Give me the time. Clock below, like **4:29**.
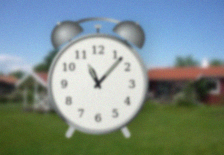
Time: **11:07**
